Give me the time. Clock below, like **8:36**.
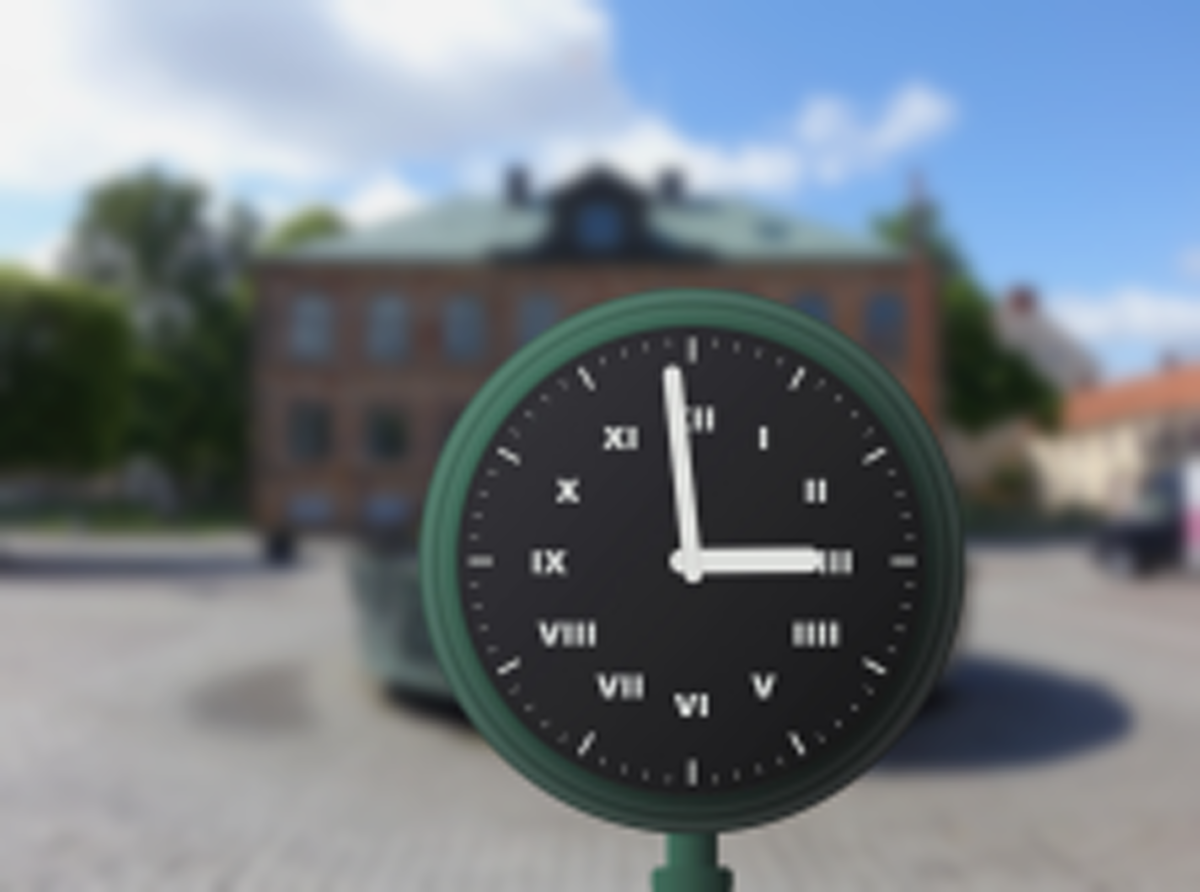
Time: **2:59**
